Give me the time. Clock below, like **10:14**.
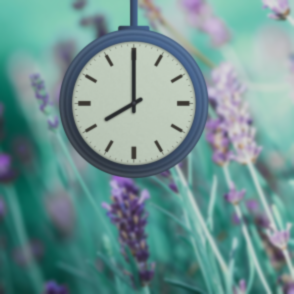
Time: **8:00**
